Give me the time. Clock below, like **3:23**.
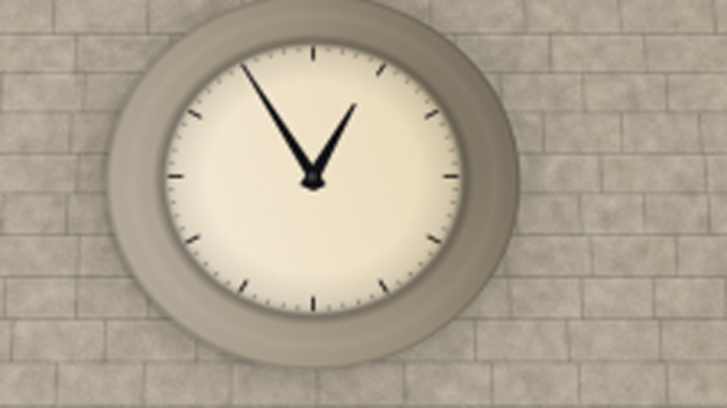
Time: **12:55**
